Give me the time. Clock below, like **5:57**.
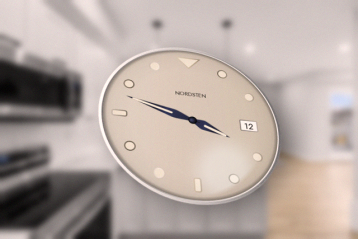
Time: **3:48**
